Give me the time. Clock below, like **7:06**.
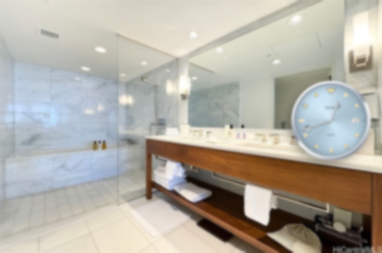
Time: **12:42**
